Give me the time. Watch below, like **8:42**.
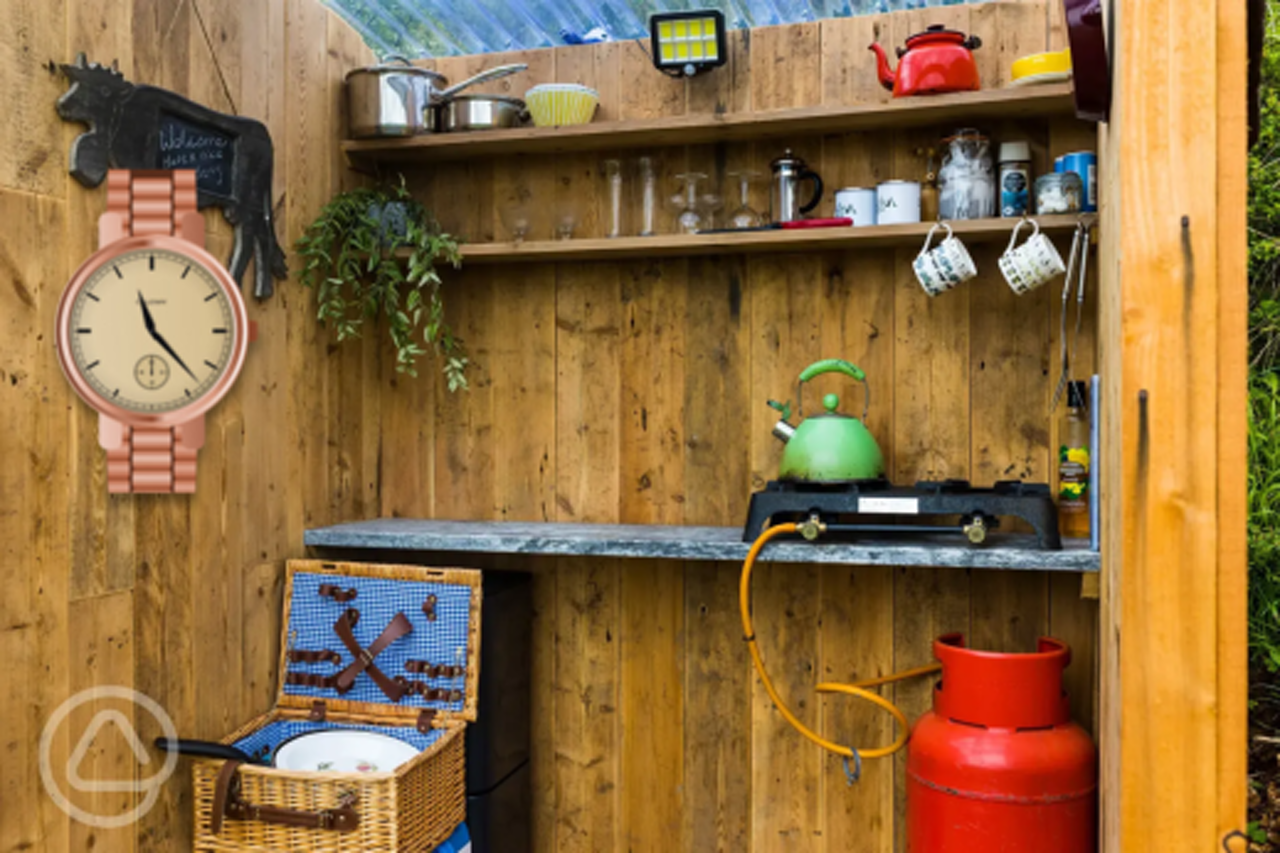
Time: **11:23**
